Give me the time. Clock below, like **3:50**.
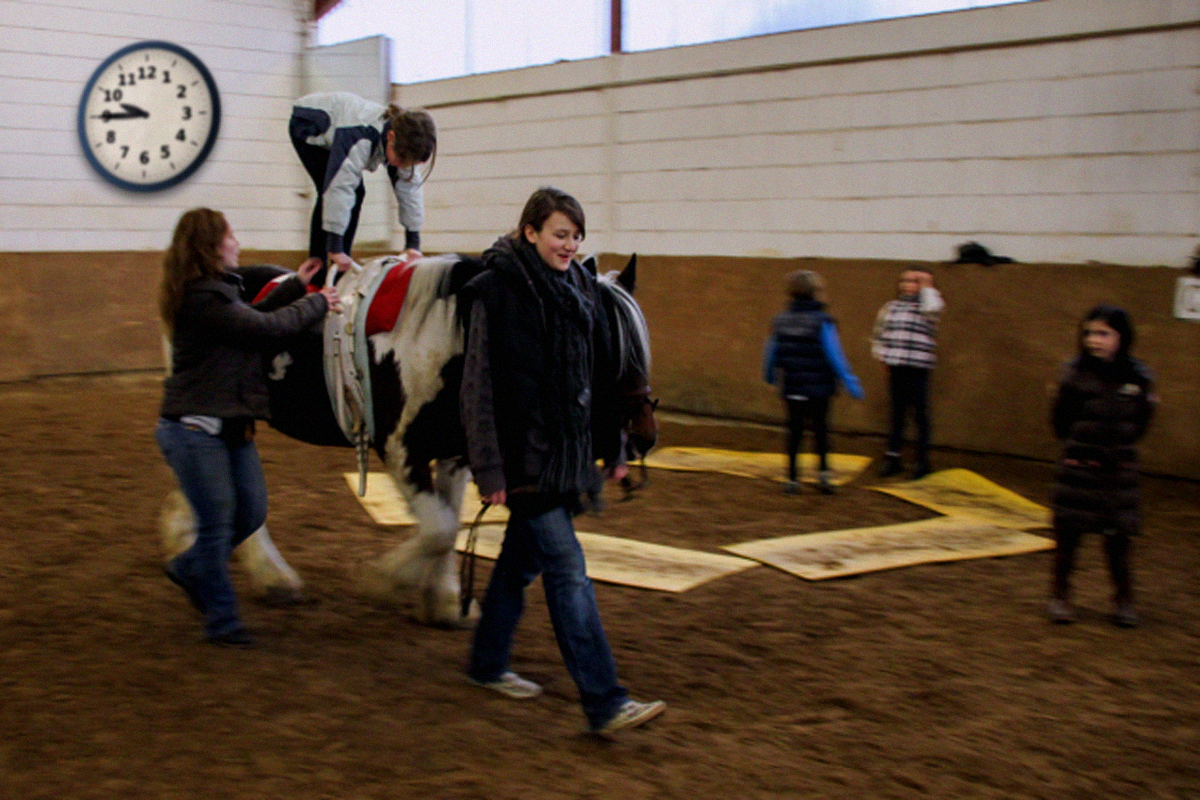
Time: **9:45**
